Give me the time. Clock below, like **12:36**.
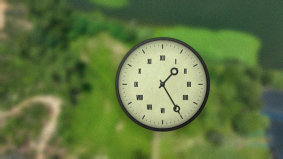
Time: **1:25**
